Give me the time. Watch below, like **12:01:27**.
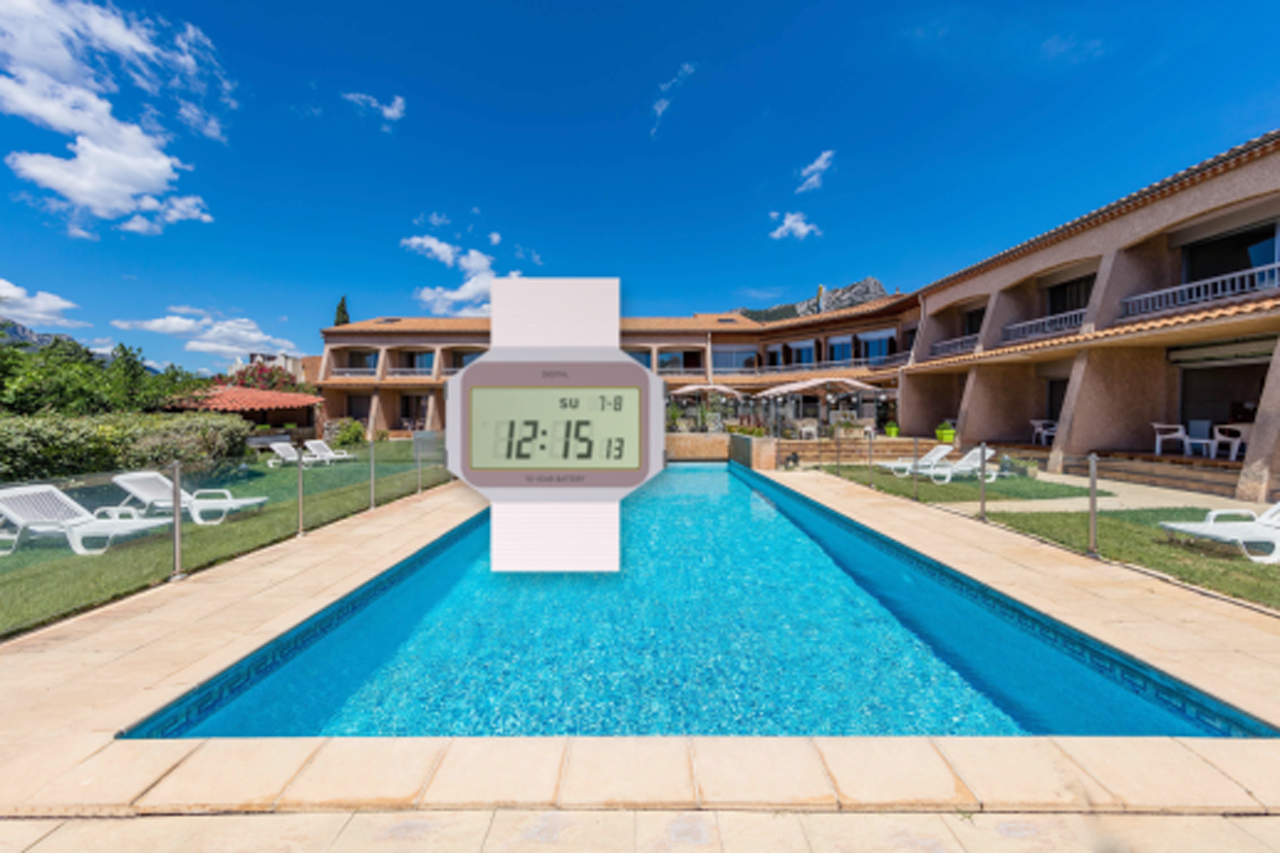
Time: **12:15:13**
